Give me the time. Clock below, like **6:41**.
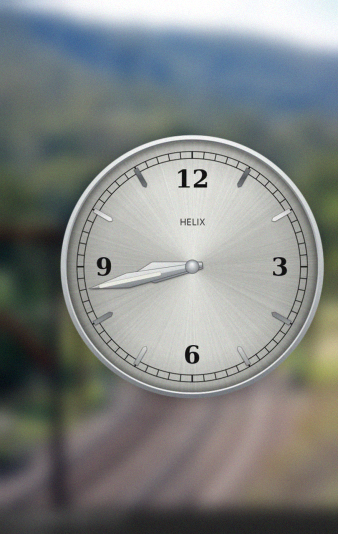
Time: **8:43**
